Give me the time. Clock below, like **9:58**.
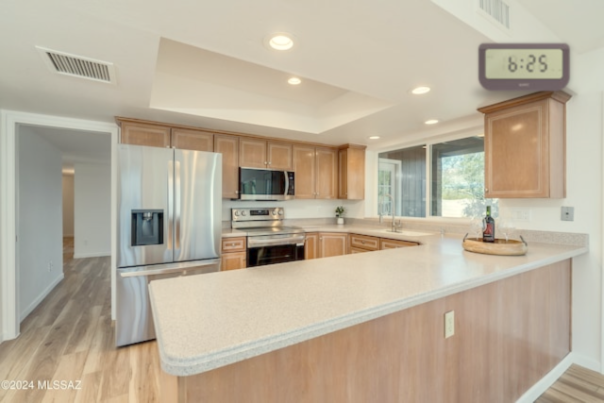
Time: **6:25**
